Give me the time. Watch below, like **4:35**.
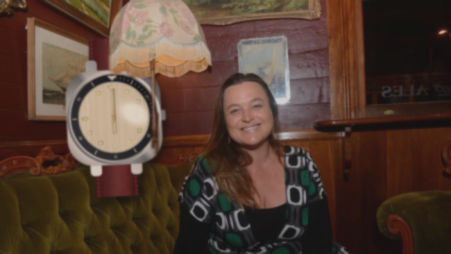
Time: **6:00**
